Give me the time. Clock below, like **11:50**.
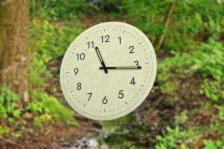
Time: **11:16**
